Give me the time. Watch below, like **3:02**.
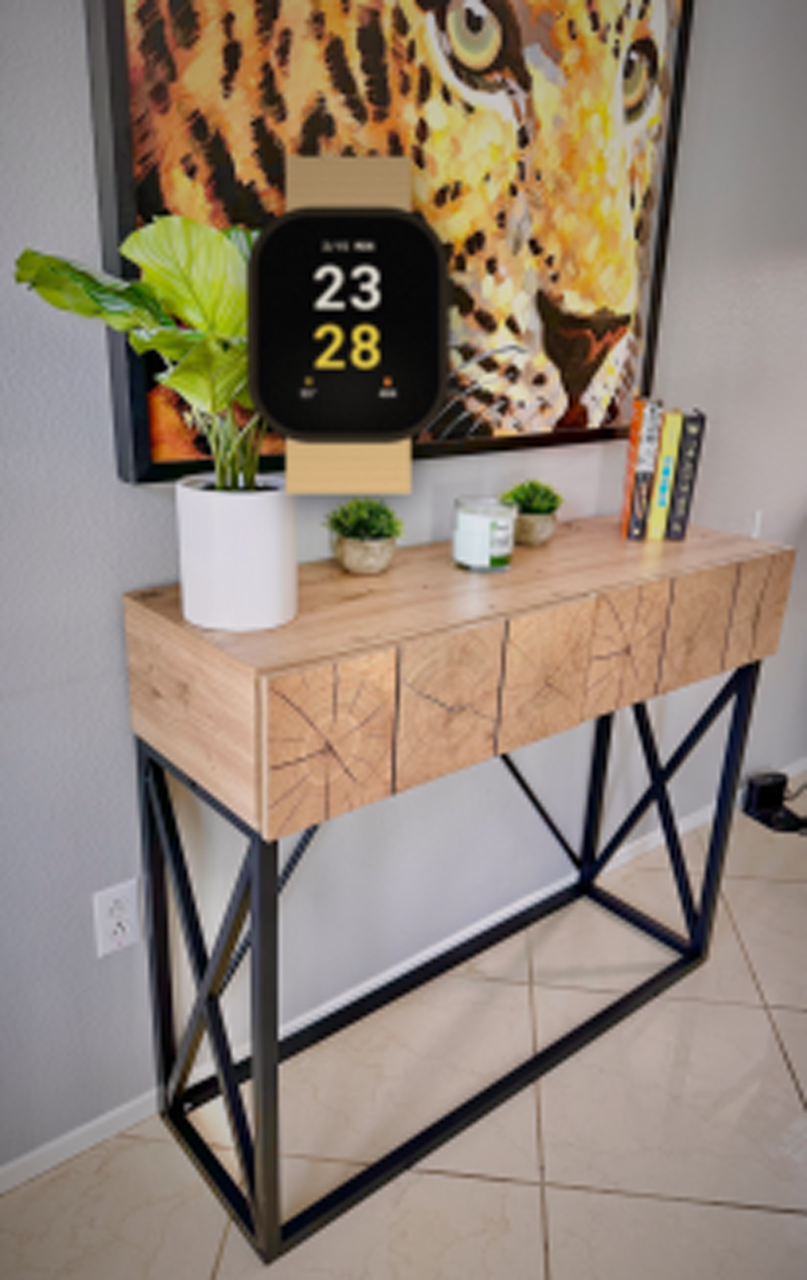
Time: **23:28**
